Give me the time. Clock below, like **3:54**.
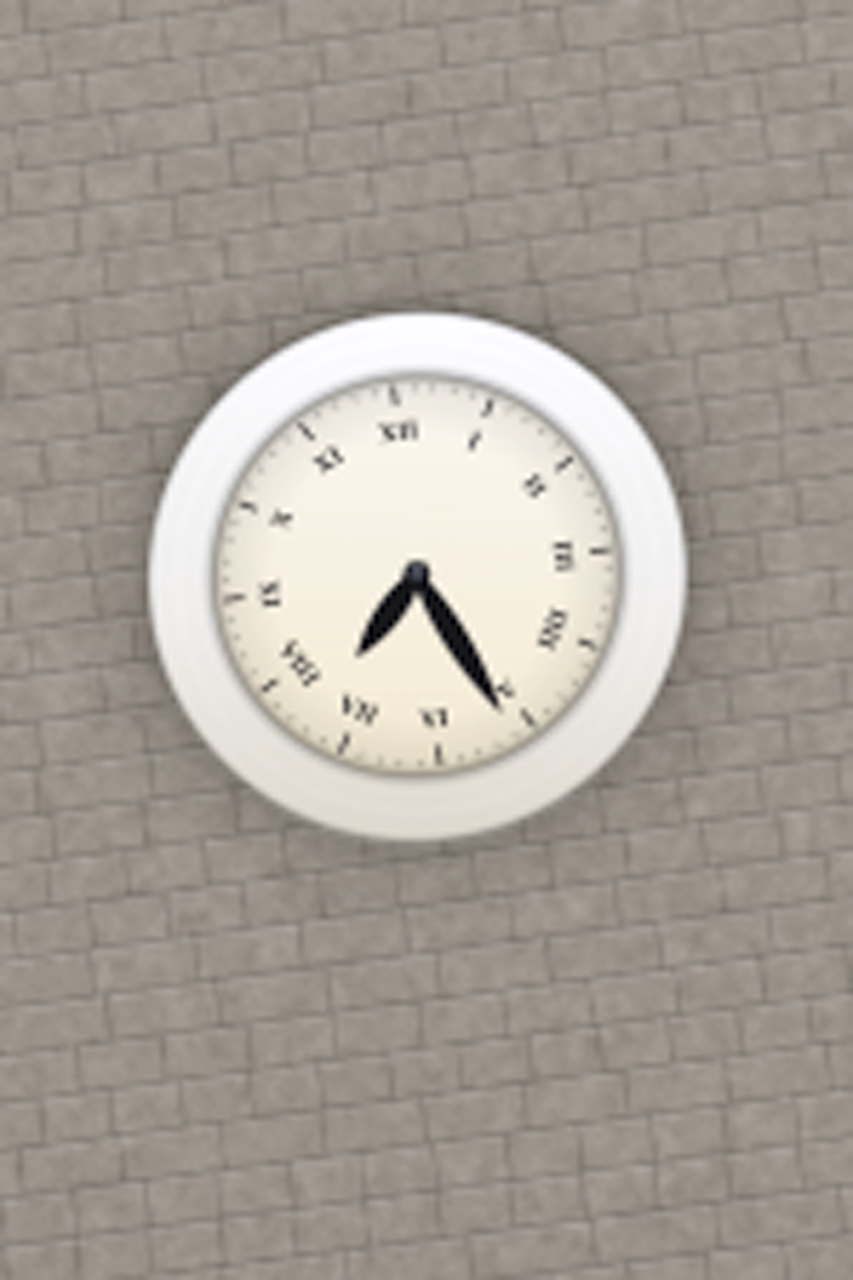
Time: **7:26**
